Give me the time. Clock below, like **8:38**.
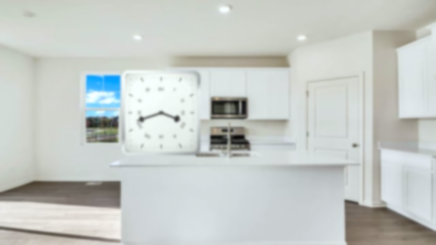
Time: **3:42**
